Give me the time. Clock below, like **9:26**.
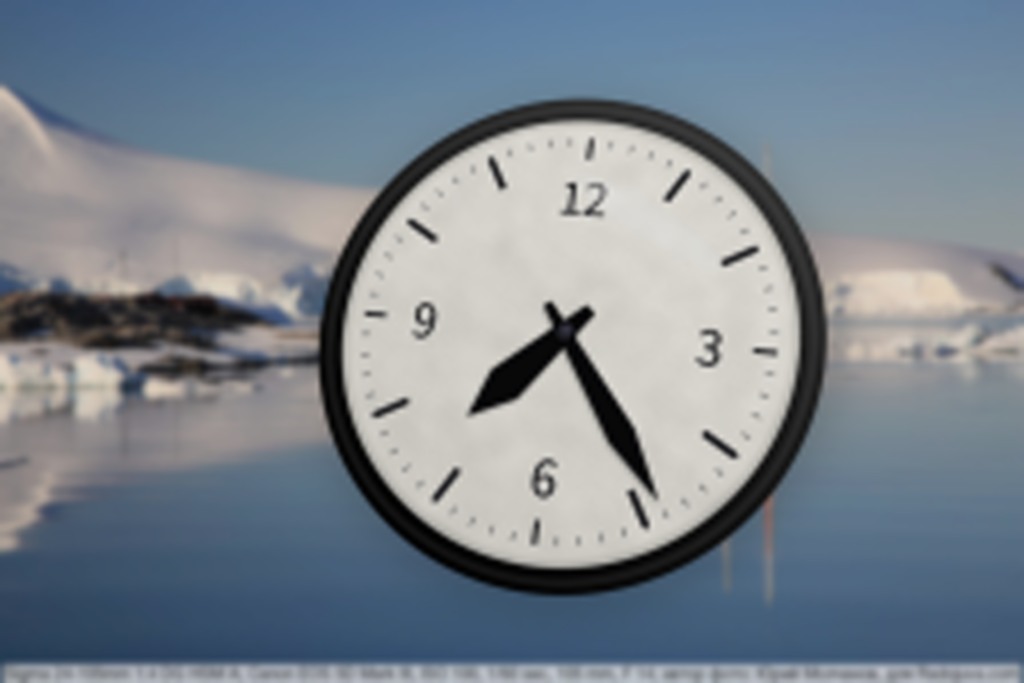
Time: **7:24**
